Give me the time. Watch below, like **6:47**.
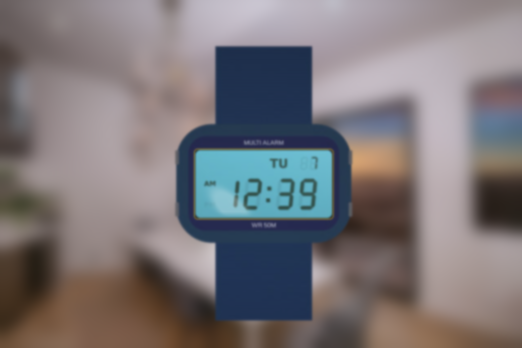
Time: **12:39**
